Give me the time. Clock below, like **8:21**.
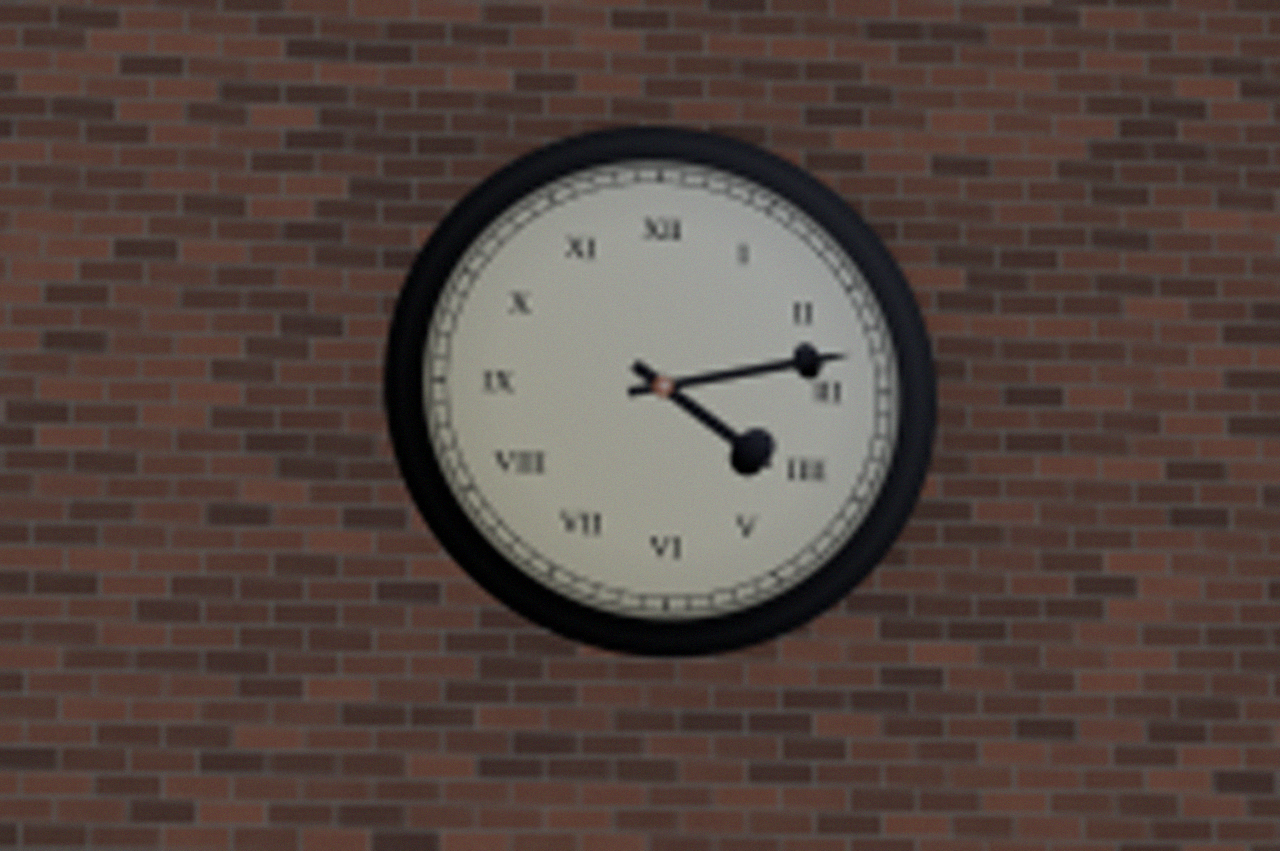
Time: **4:13**
